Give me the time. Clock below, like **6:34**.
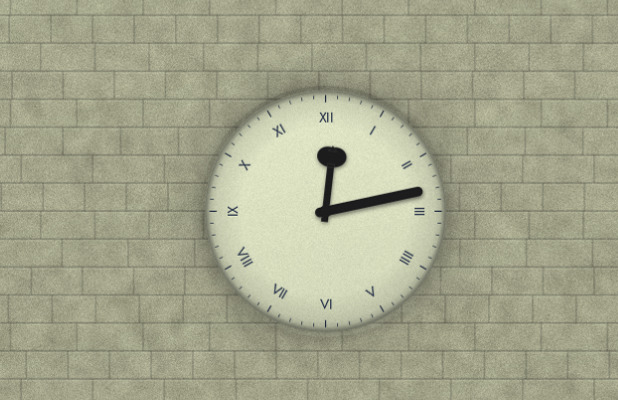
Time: **12:13**
